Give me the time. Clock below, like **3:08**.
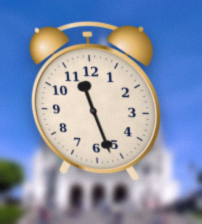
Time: **11:27**
